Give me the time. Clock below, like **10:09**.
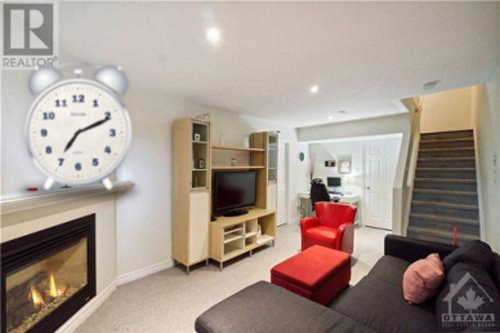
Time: **7:11**
